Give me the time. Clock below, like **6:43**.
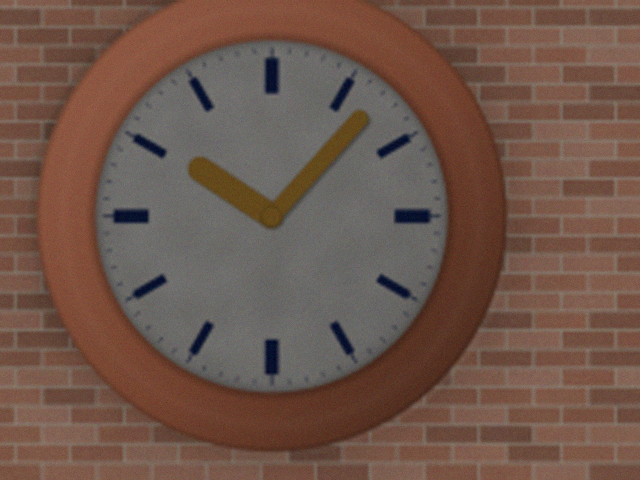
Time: **10:07**
